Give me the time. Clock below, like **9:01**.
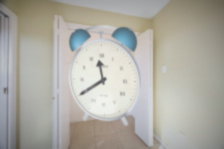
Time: **11:40**
